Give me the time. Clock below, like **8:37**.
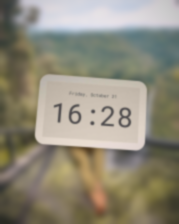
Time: **16:28**
